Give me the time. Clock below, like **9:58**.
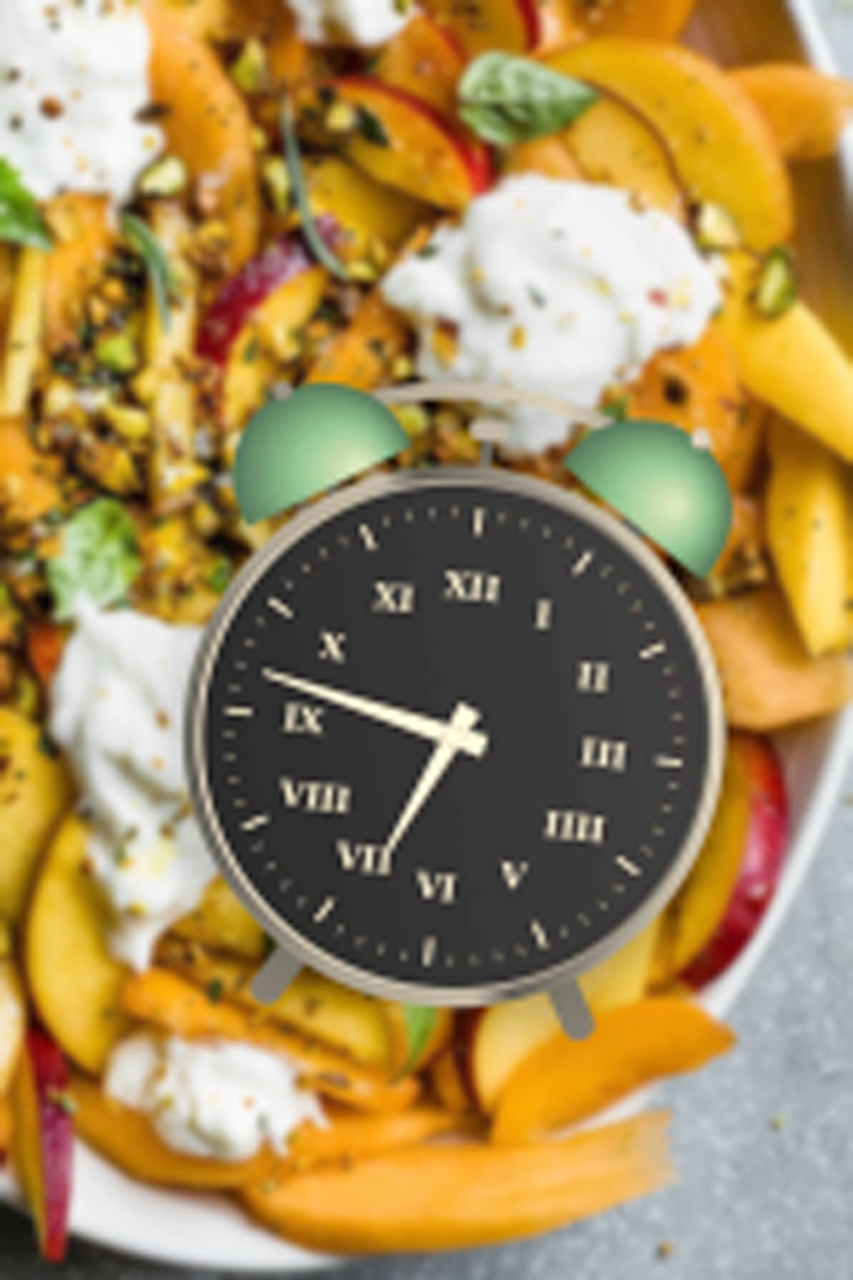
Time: **6:47**
